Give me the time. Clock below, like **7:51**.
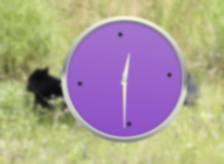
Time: **12:31**
